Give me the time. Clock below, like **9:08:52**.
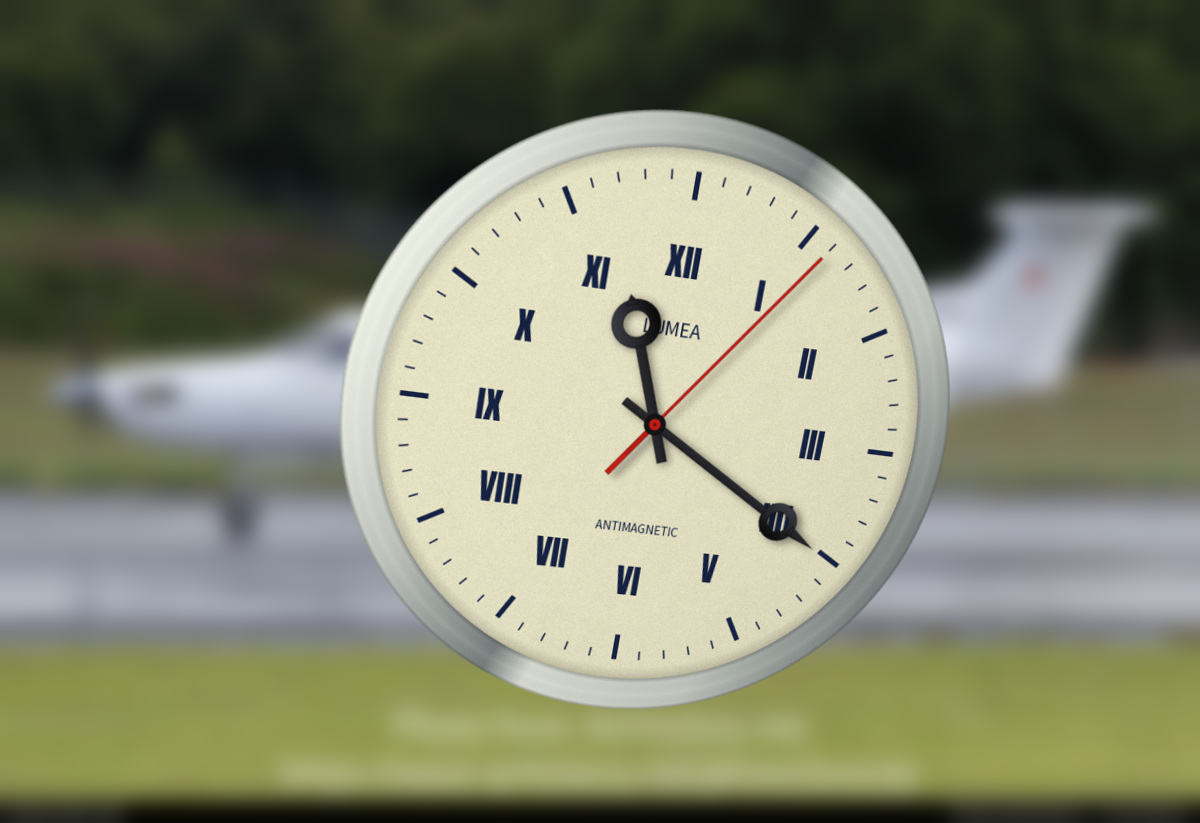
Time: **11:20:06**
